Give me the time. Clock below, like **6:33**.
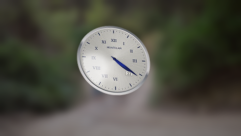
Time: **4:21**
